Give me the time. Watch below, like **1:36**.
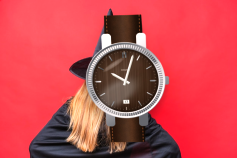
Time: **10:03**
